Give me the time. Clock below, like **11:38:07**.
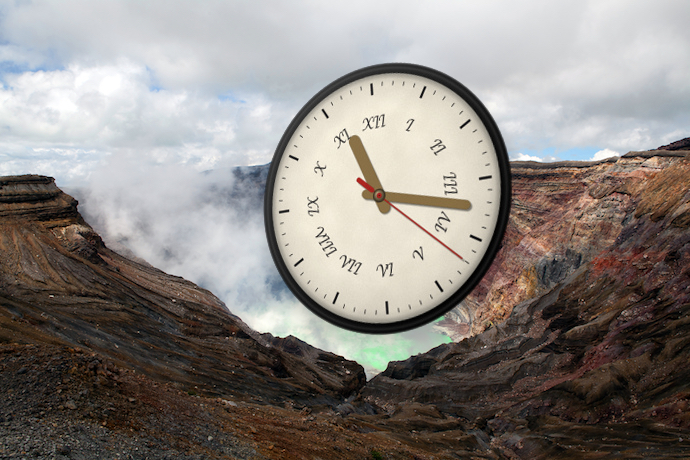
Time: **11:17:22**
